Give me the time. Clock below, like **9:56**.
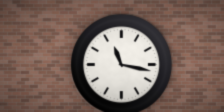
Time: **11:17**
